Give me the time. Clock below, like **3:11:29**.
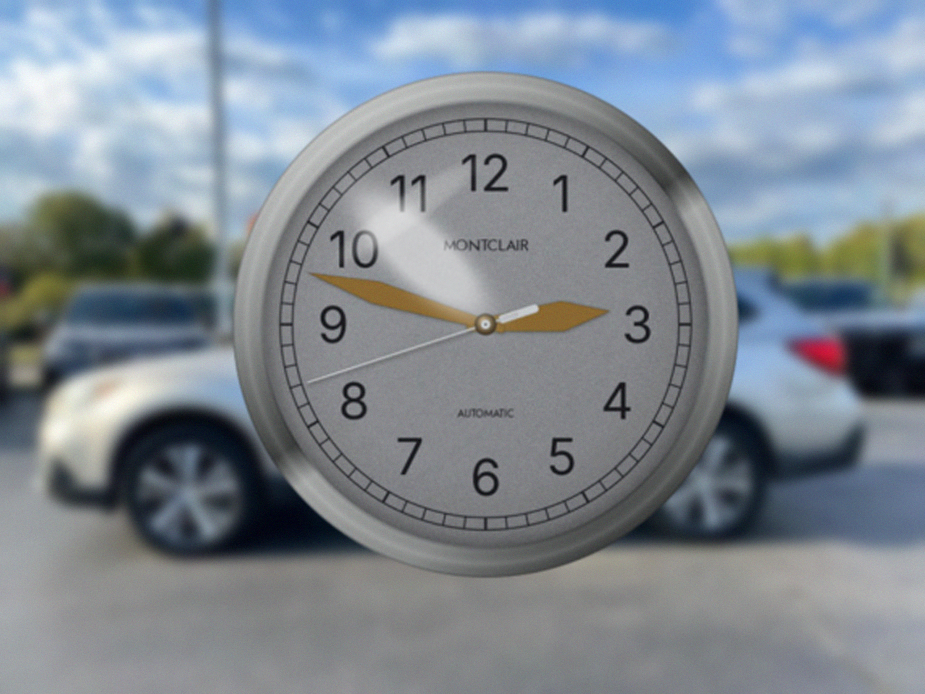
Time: **2:47:42**
